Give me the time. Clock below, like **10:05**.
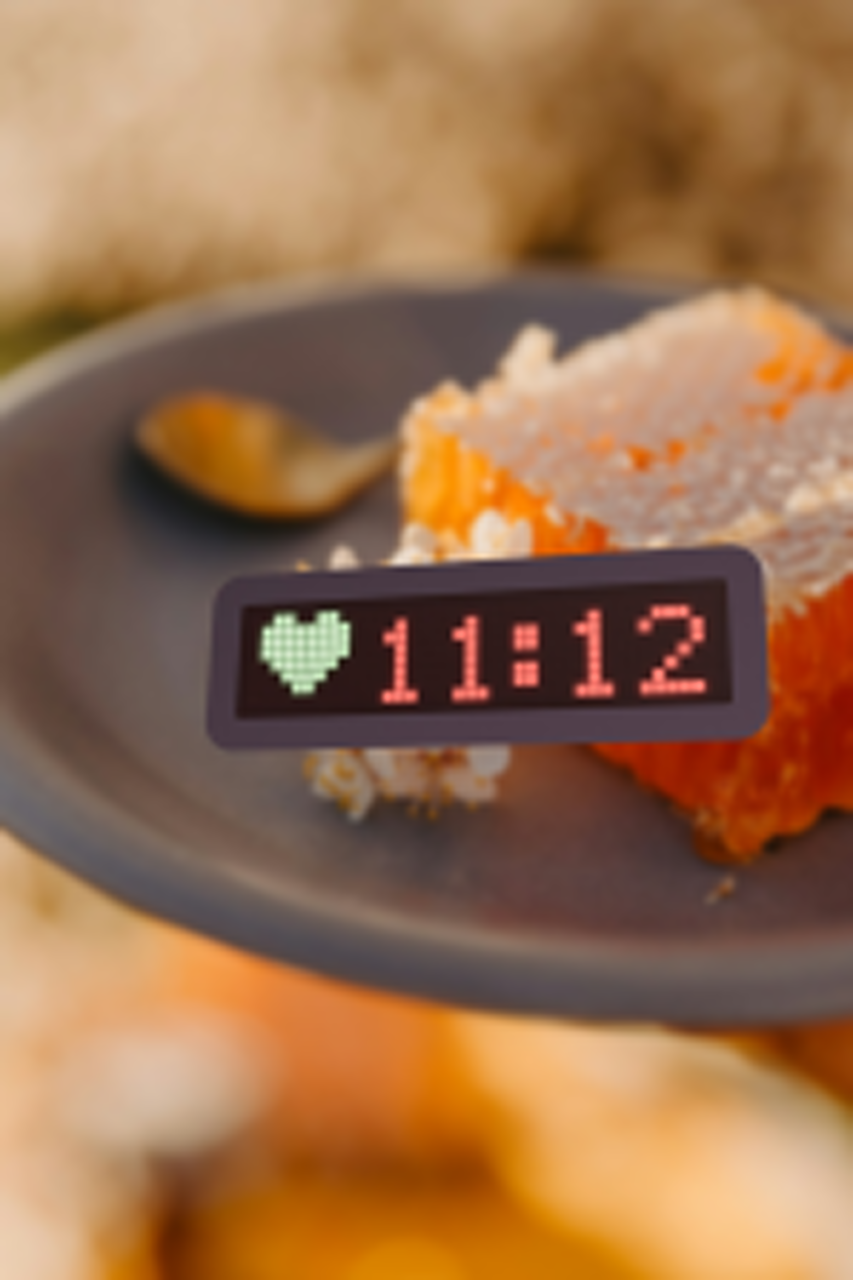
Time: **11:12**
